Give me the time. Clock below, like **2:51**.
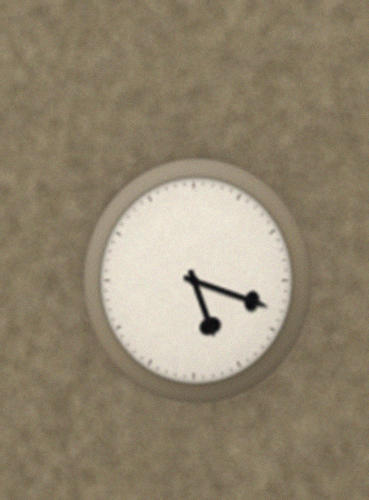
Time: **5:18**
